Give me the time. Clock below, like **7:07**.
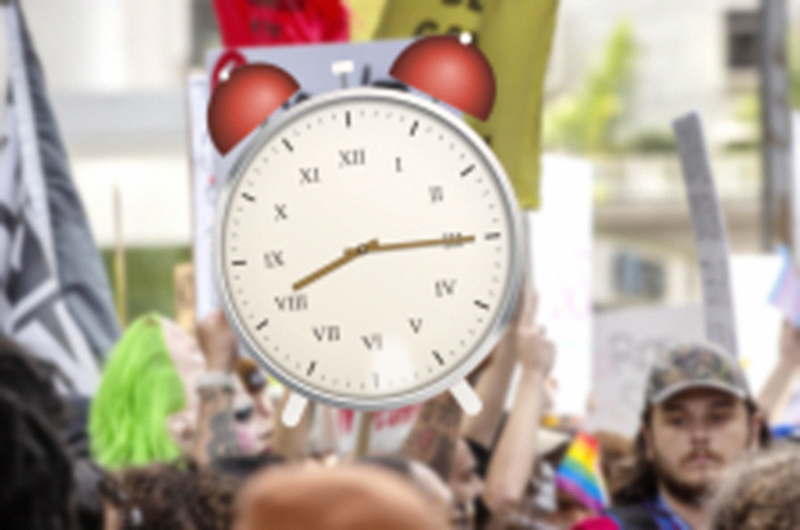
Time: **8:15**
